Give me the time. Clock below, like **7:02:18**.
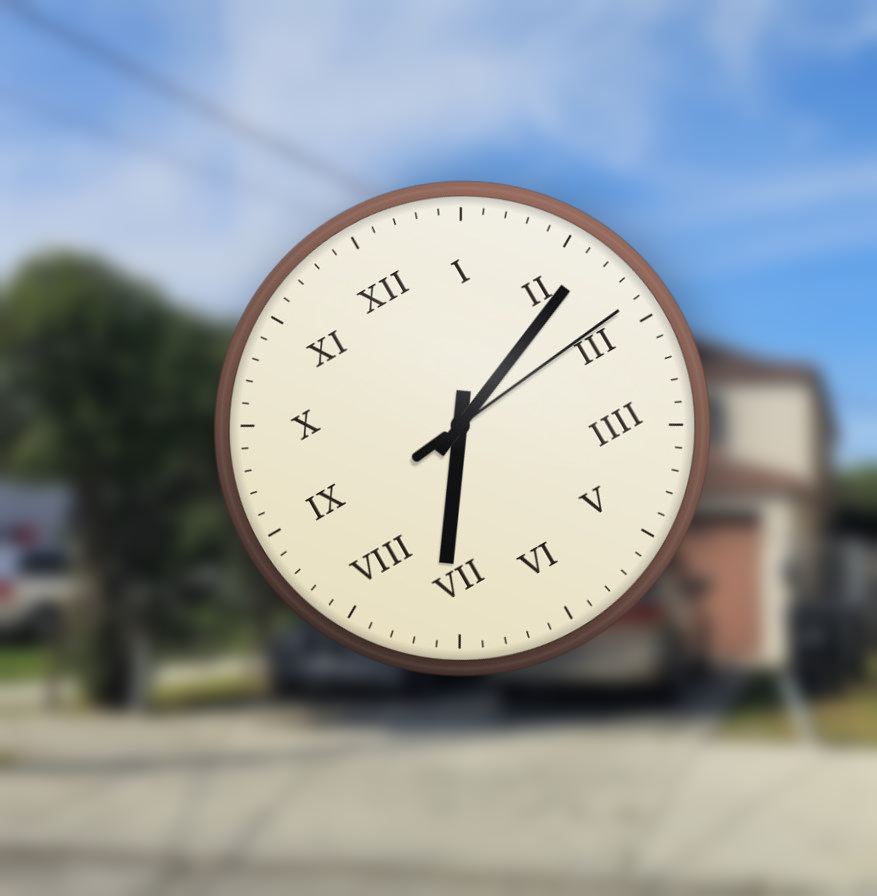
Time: **7:11:14**
